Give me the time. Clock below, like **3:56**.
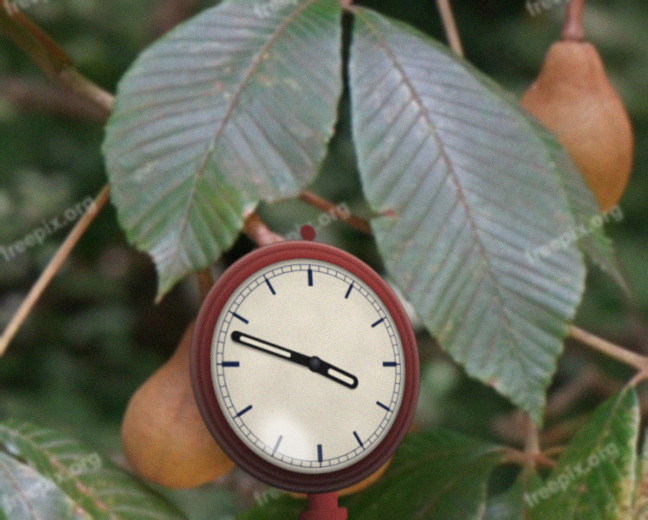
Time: **3:48**
